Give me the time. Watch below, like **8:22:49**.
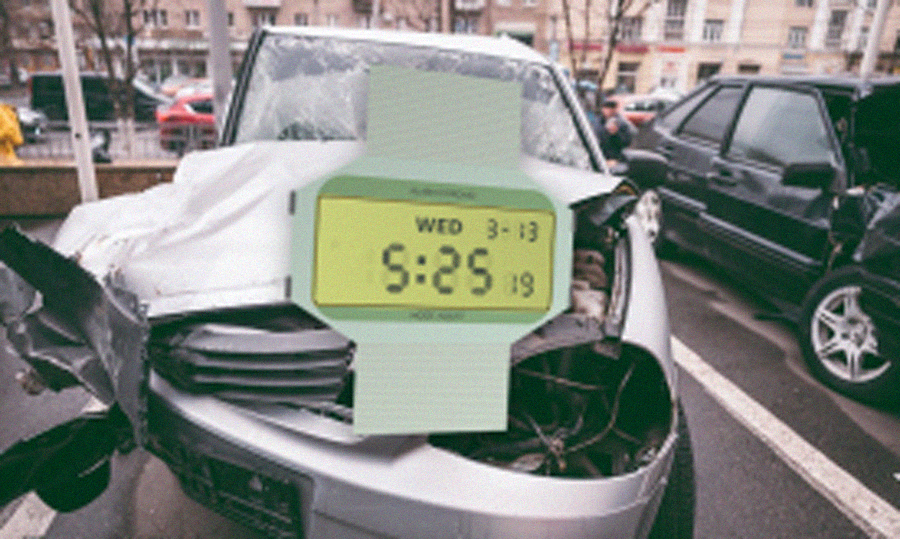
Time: **5:25:19**
